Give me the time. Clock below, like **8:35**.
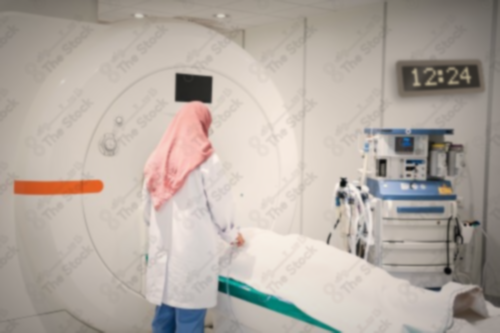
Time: **12:24**
